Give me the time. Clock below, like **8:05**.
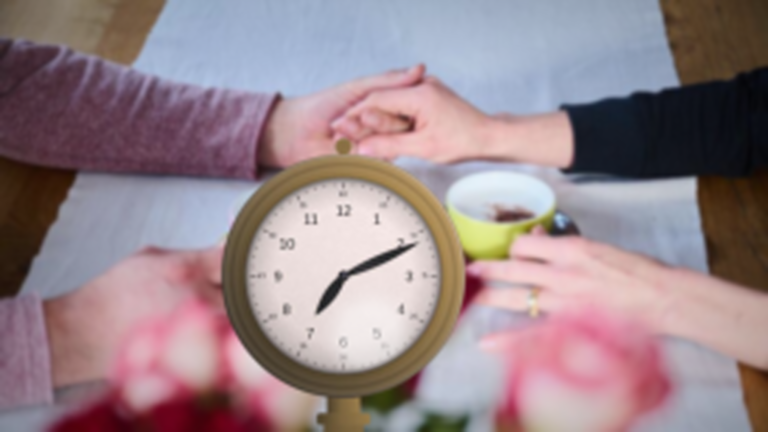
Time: **7:11**
